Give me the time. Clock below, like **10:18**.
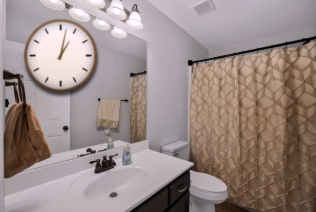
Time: **1:02**
